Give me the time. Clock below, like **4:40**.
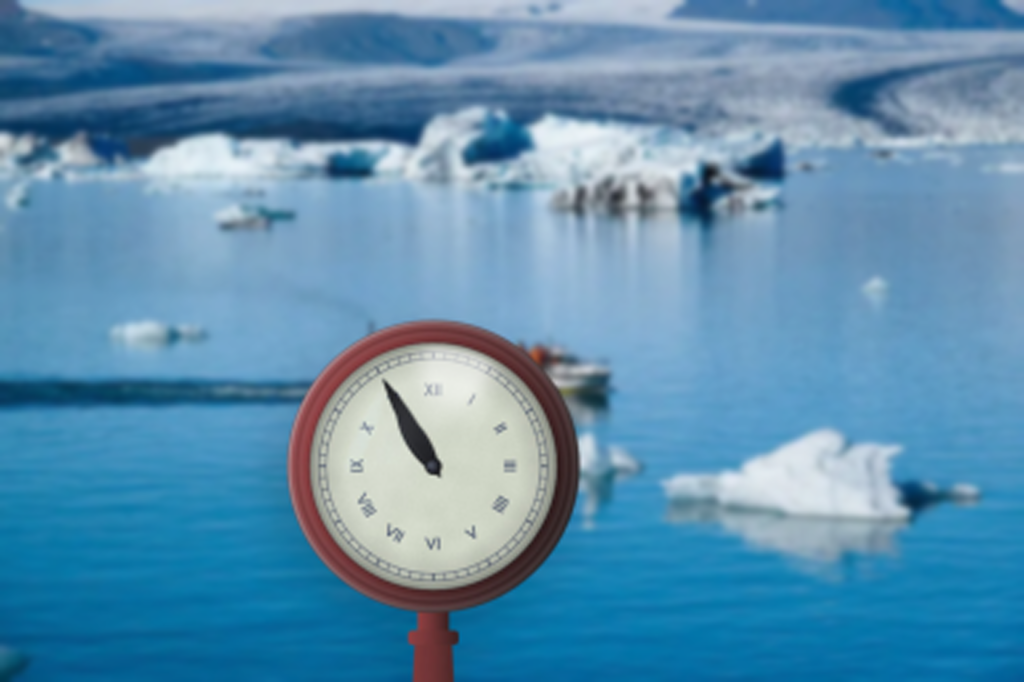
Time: **10:55**
